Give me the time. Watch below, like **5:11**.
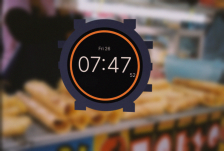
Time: **7:47**
